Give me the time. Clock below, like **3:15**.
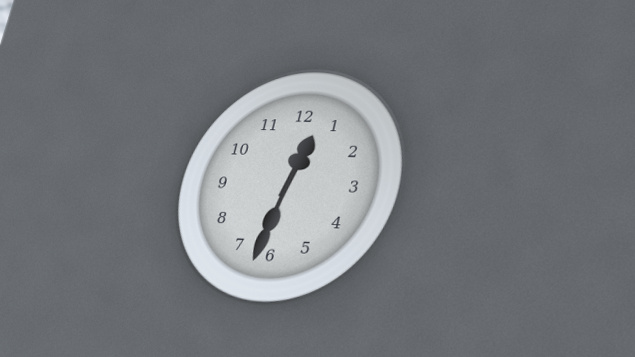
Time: **12:32**
